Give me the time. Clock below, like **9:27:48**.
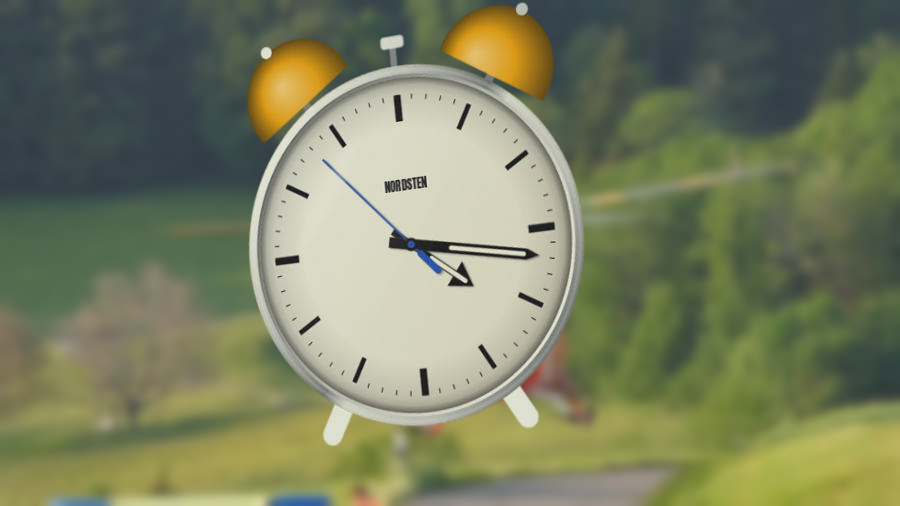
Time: **4:16:53**
